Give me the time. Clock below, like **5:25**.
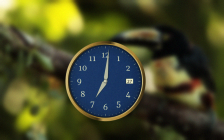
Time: **7:01**
